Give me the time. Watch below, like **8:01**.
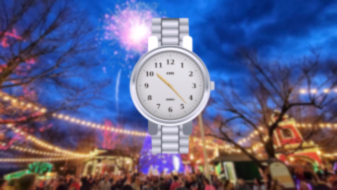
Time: **10:23**
